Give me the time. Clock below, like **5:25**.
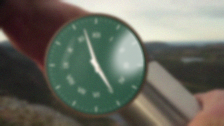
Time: **4:57**
